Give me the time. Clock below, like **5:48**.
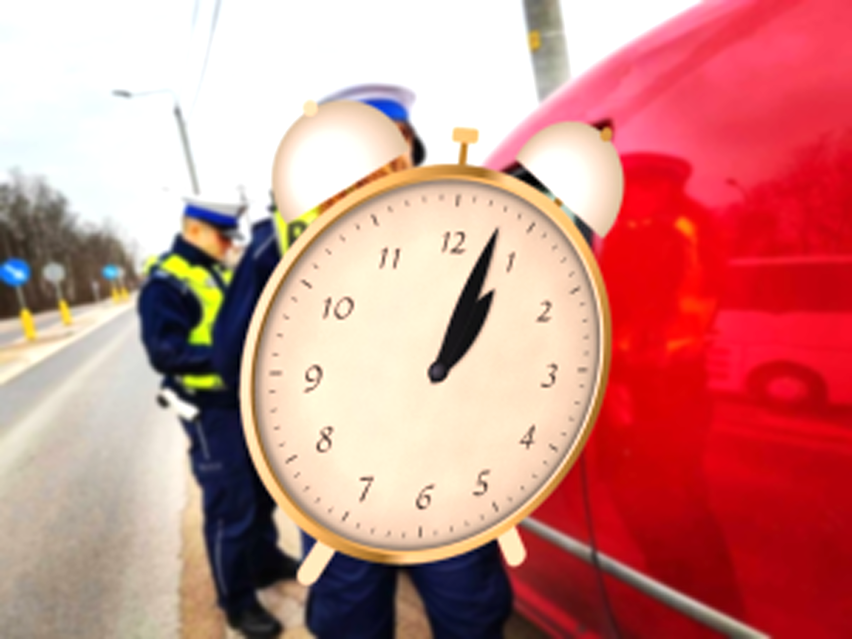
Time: **1:03**
